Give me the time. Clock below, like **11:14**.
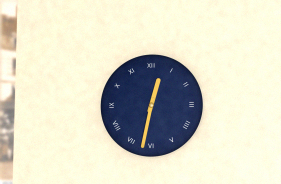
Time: **12:32**
